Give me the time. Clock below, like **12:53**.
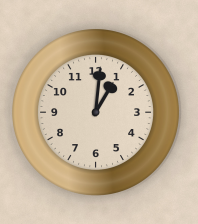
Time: **1:01**
